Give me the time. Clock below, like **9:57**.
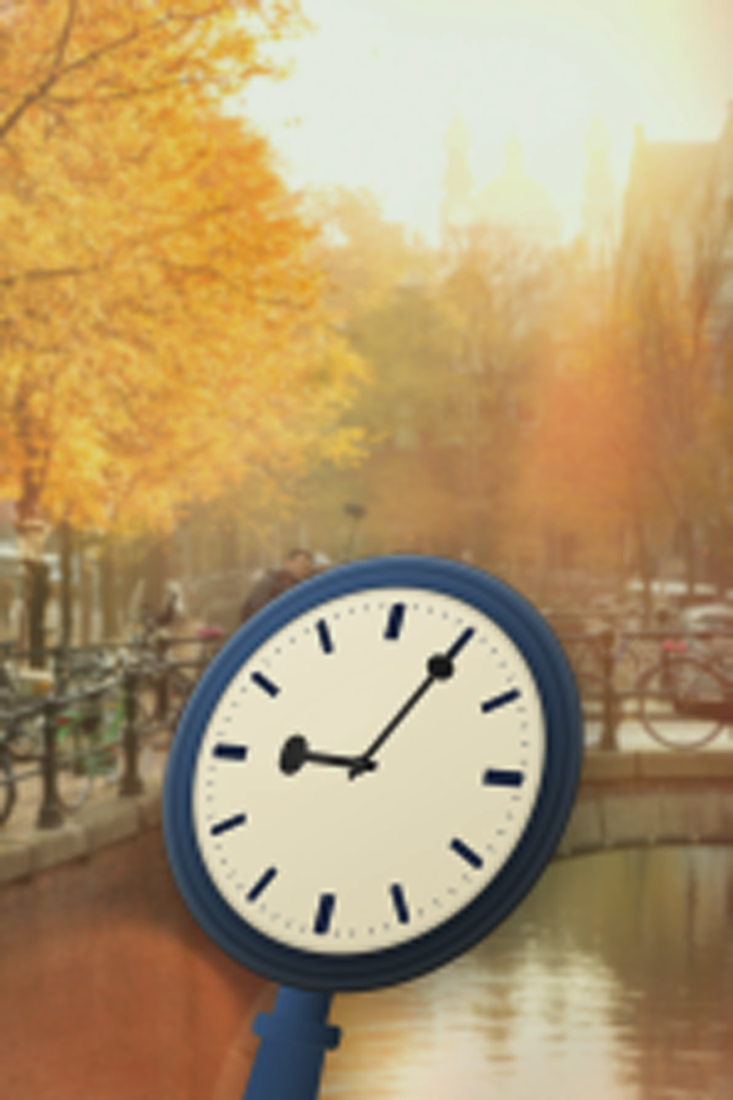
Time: **9:05**
